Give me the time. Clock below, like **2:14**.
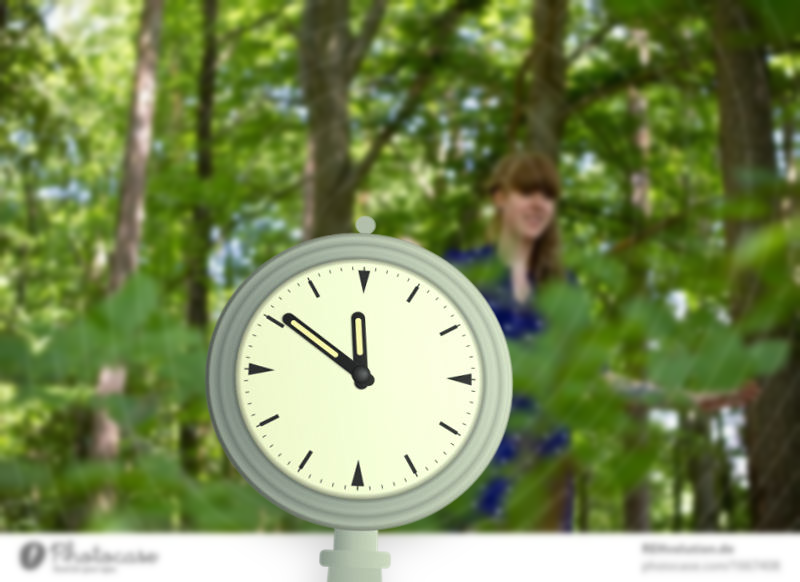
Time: **11:51**
